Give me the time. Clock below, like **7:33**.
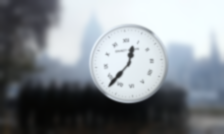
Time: **12:38**
